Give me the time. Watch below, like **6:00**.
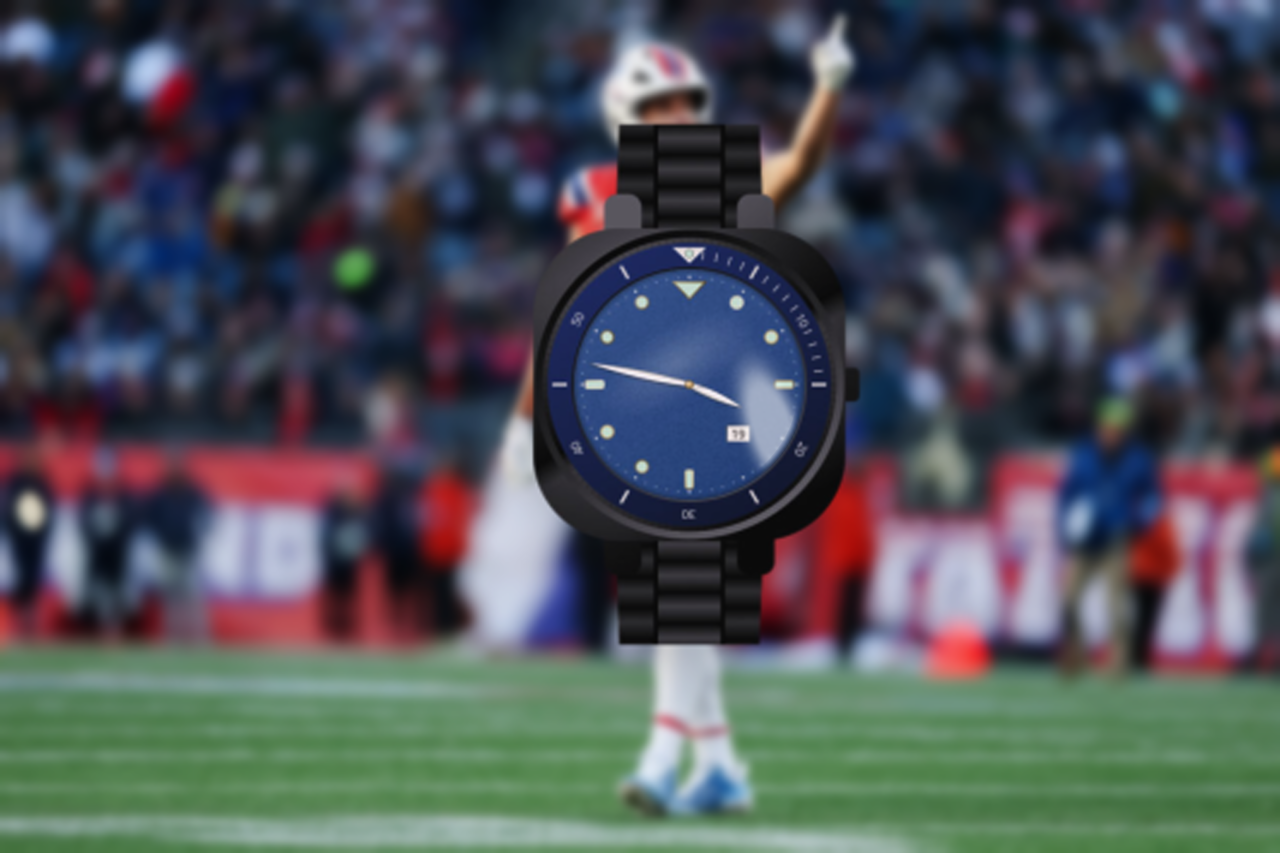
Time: **3:47**
